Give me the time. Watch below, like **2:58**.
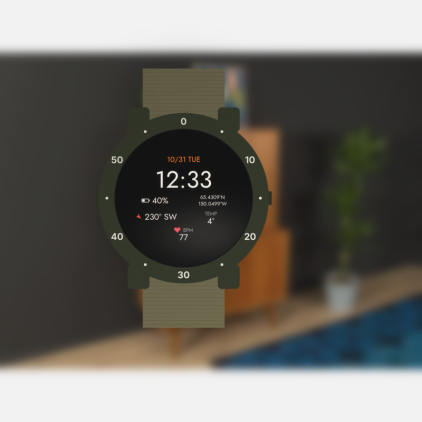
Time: **12:33**
